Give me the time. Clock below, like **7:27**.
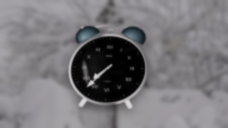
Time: **7:37**
